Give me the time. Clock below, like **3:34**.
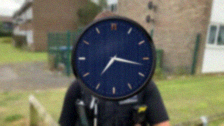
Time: **7:17**
